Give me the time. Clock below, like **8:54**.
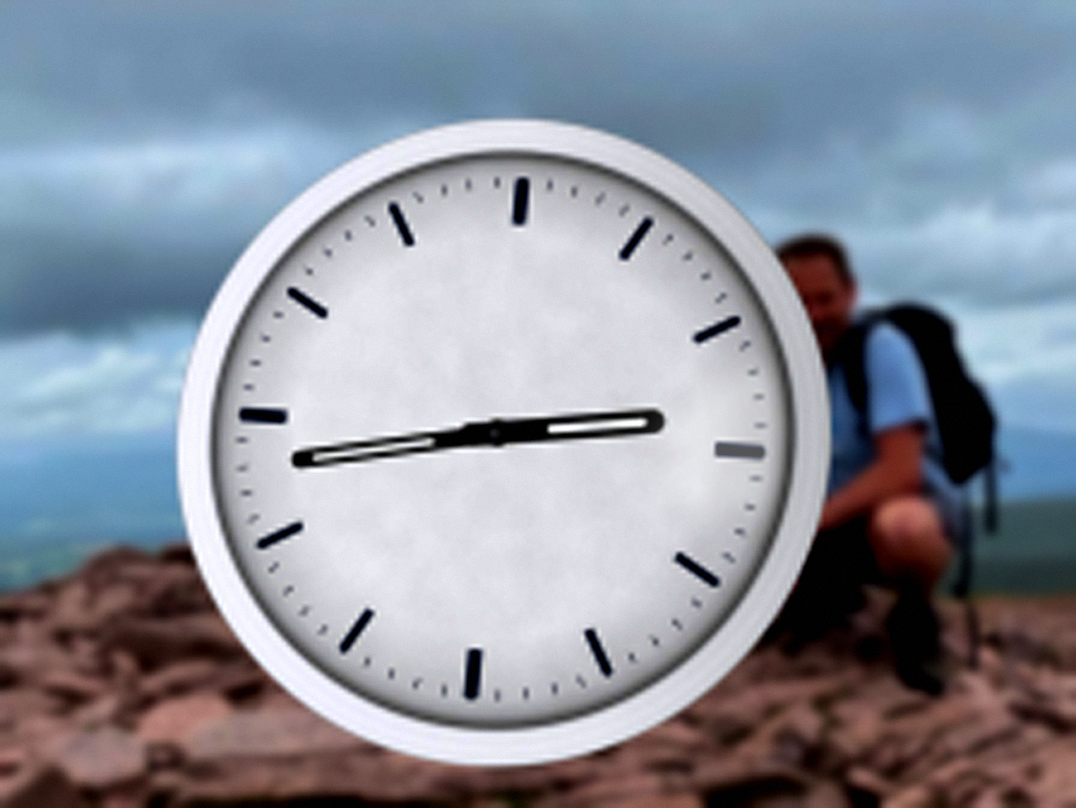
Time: **2:43**
